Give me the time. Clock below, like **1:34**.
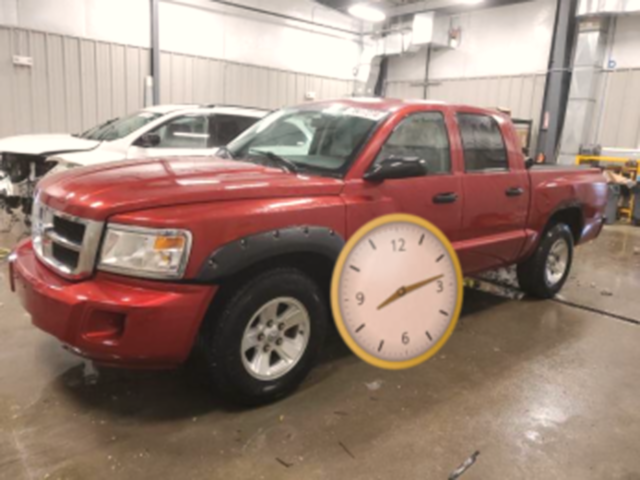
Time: **8:13**
